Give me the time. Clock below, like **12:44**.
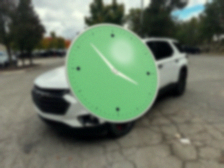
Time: **3:53**
